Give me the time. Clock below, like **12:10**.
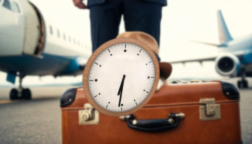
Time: **6:31**
